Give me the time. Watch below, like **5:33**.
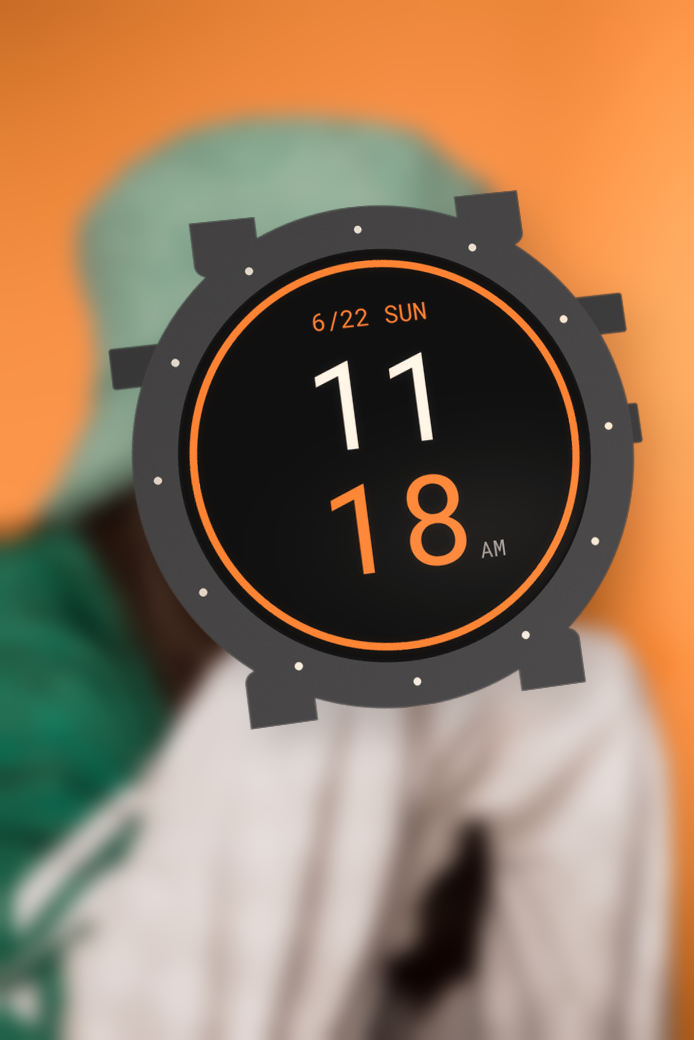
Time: **11:18**
